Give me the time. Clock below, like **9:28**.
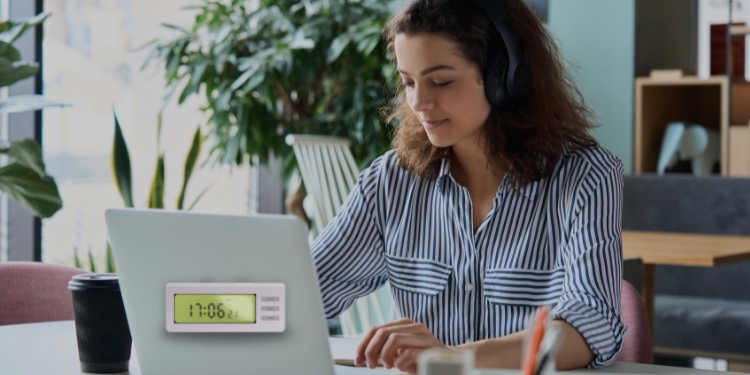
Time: **17:06**
